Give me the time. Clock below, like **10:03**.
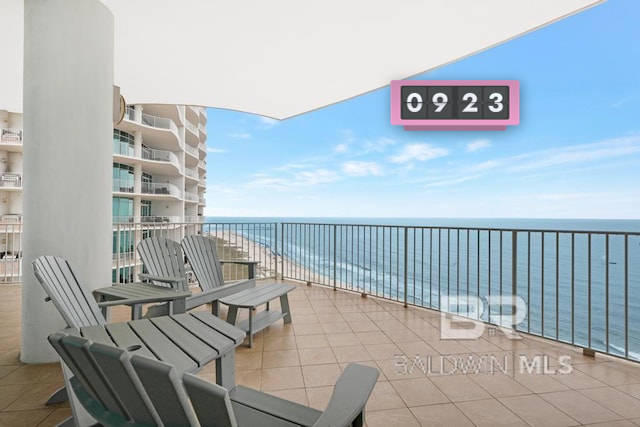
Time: **9:23**
